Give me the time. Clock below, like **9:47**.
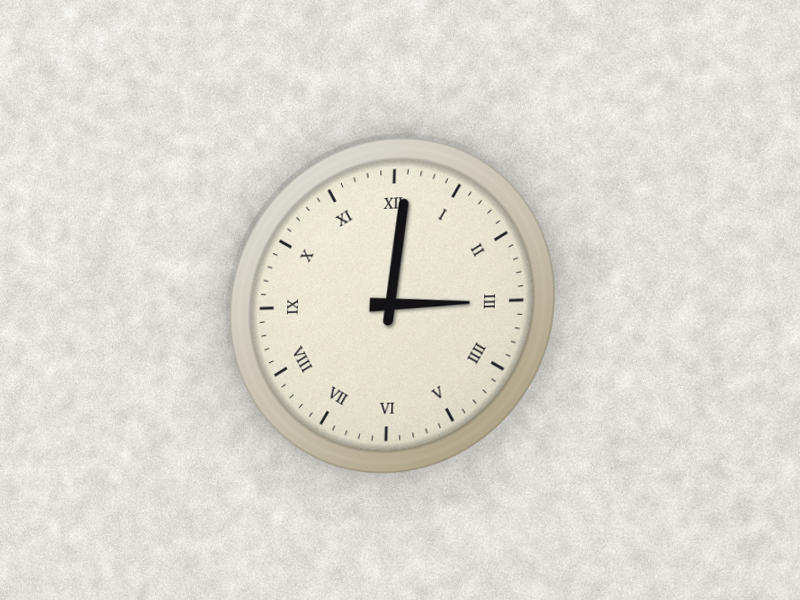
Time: **3:01**
